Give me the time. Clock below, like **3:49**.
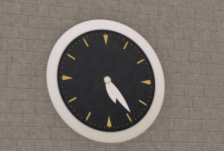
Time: **5:24**
